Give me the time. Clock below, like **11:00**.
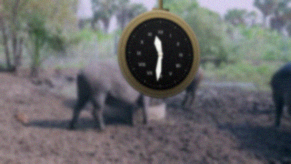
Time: **11:31**
